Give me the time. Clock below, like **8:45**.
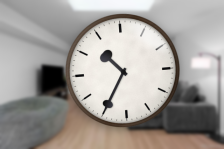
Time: **10:35**
